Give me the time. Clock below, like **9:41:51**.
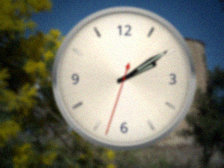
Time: **2:09:33**
